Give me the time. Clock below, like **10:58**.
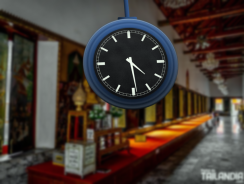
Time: **4:29**
